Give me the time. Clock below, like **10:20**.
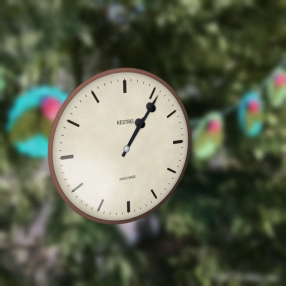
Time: **1:06**
